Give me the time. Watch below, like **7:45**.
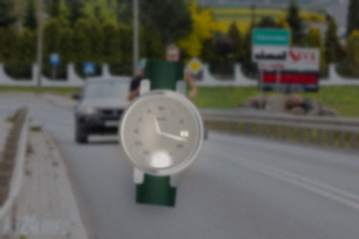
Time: **11:17**
